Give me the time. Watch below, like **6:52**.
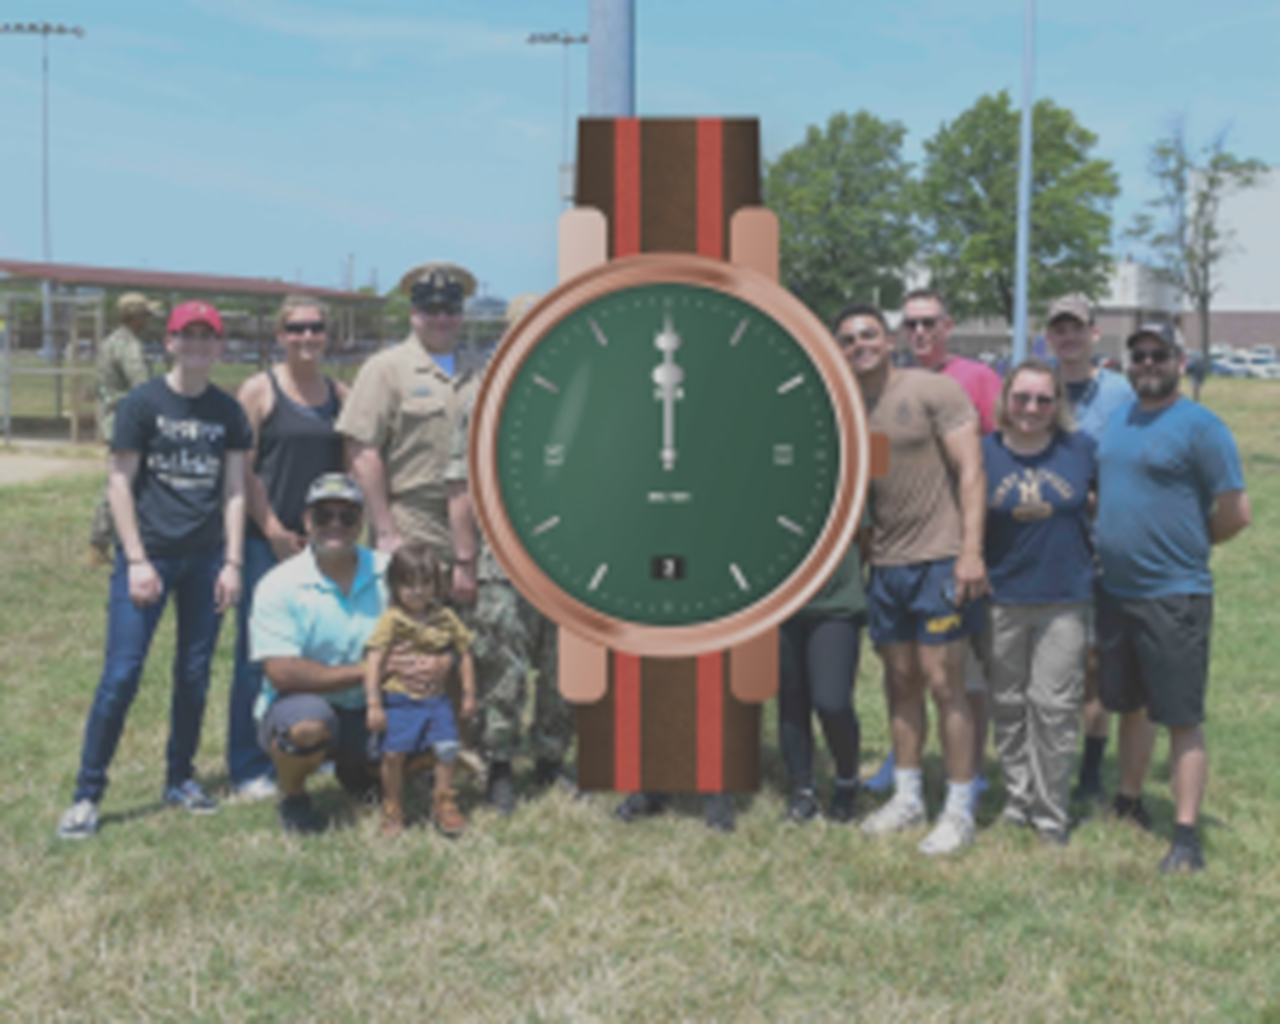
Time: **12:00**
